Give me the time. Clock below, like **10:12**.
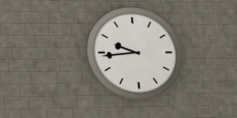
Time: **9:44**
